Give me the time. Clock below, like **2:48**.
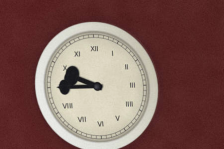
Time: **9:45**
